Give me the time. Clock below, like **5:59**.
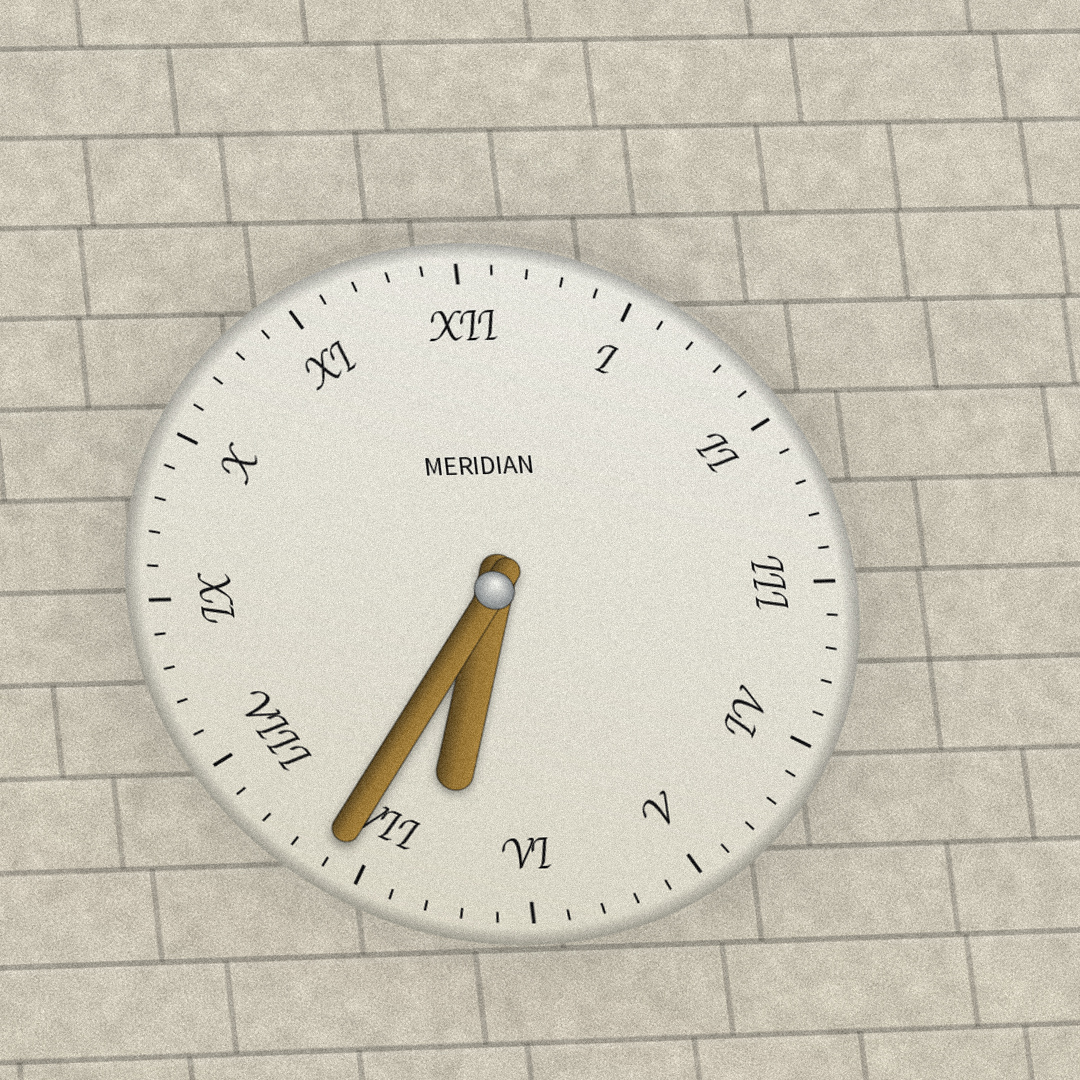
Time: **6:36**
